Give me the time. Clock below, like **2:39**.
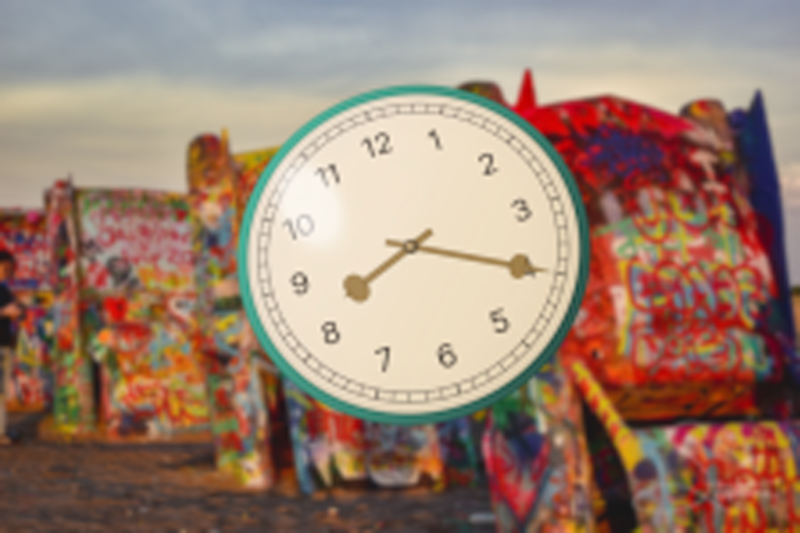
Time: **8:20**
